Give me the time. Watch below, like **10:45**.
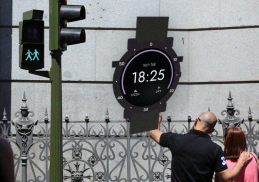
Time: **18:25**
